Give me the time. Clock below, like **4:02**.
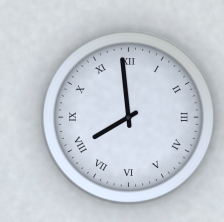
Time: **7:59**
